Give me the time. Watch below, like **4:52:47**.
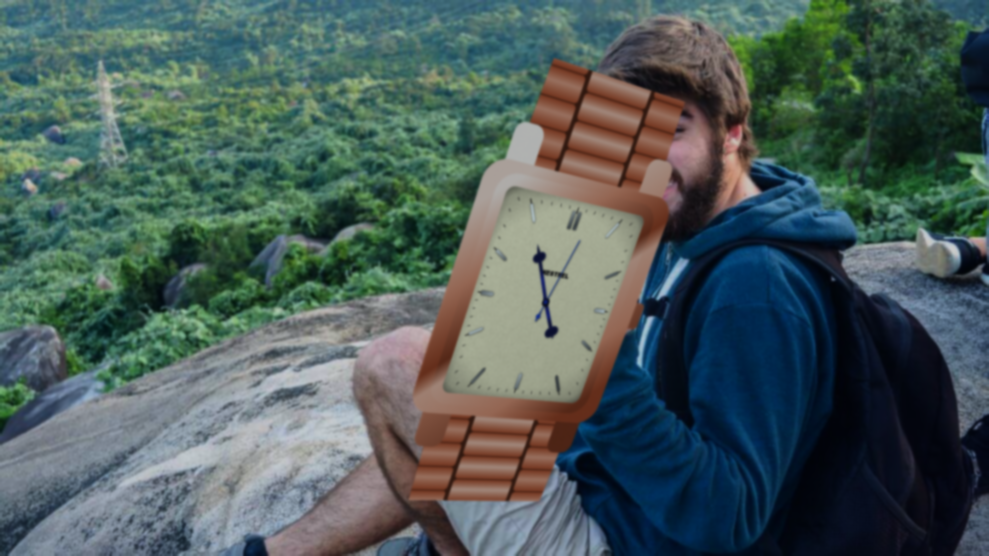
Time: **4:55:02**
